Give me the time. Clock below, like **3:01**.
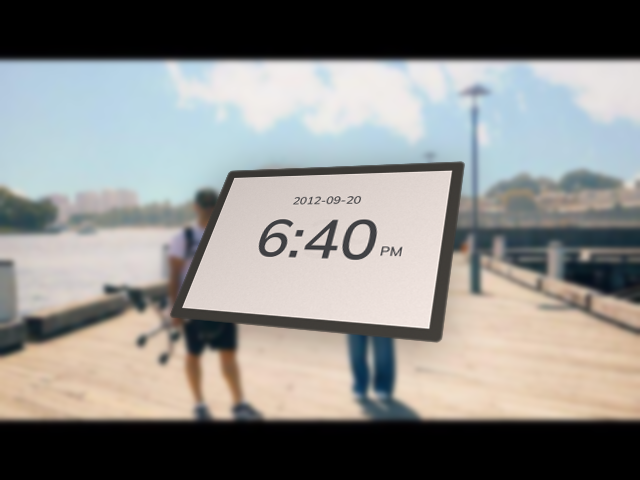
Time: **6:40**
